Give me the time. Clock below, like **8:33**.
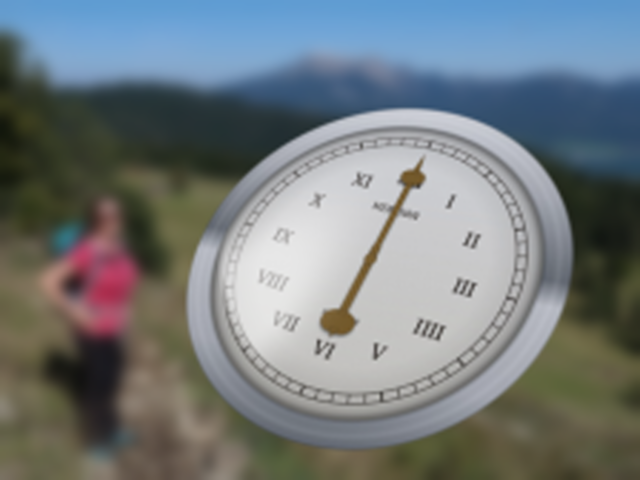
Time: **6:00**
